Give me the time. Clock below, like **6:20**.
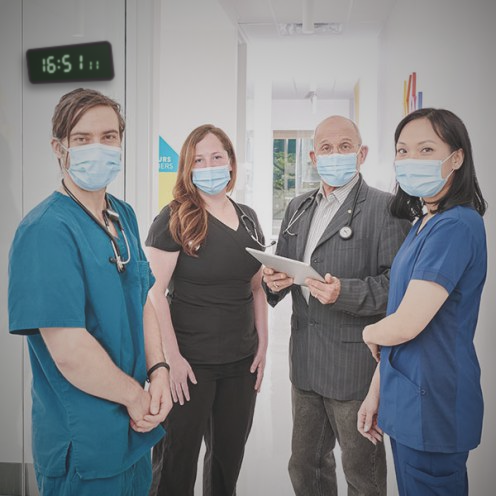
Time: **16:51**
